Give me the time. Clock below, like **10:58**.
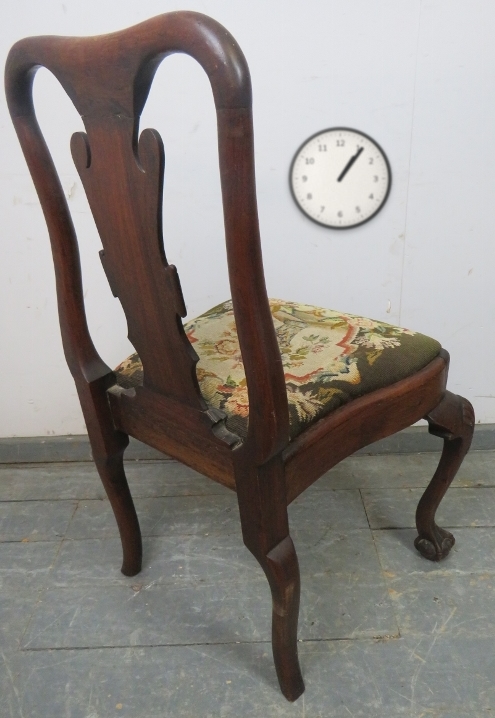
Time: **1:06**
